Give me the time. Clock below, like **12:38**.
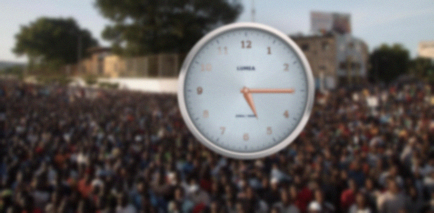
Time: **5:15**
